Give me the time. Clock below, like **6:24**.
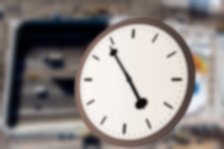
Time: **4:54**
